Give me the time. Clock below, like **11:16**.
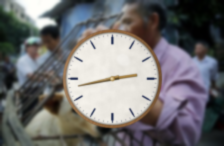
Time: **2:43**
